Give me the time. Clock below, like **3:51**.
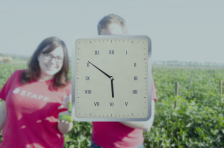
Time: **5:51**
